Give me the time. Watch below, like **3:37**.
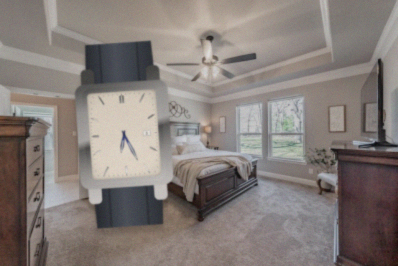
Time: **6:26**
